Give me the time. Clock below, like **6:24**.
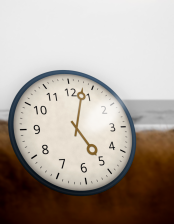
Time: **5:03**
